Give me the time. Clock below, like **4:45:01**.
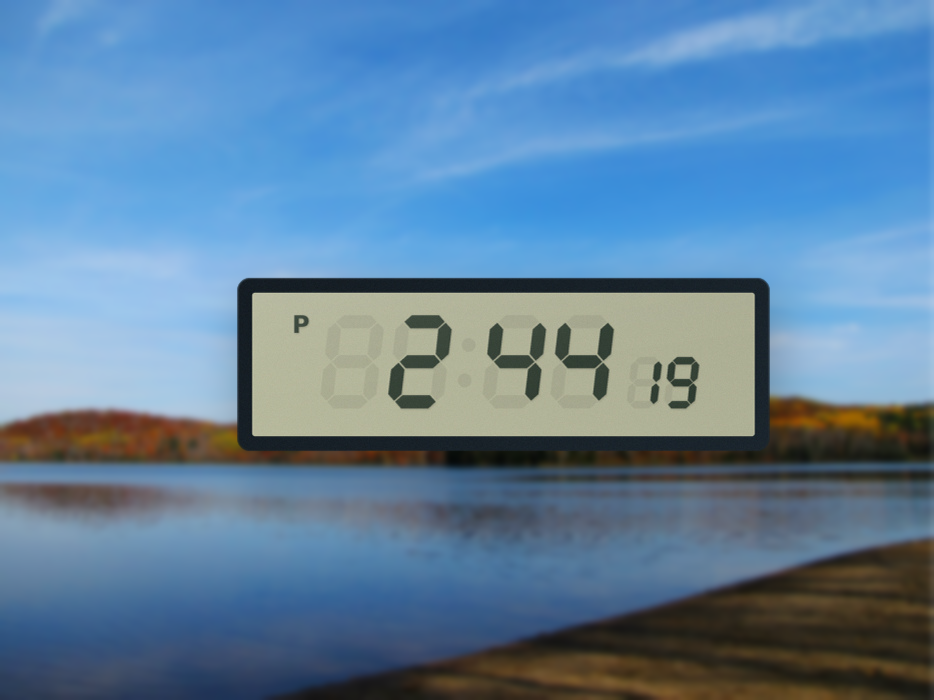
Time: **2:44:19**
